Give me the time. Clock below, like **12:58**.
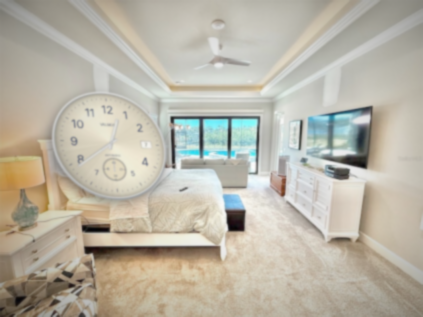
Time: **12:39**
